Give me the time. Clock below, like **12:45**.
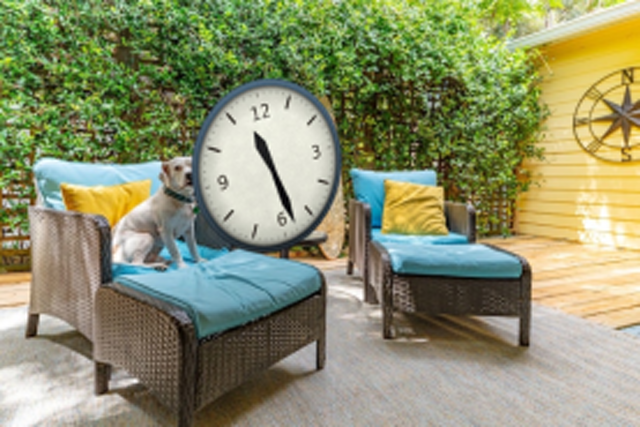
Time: **11:28**
